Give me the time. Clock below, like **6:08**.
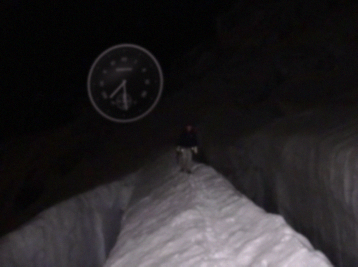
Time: **7:29**
